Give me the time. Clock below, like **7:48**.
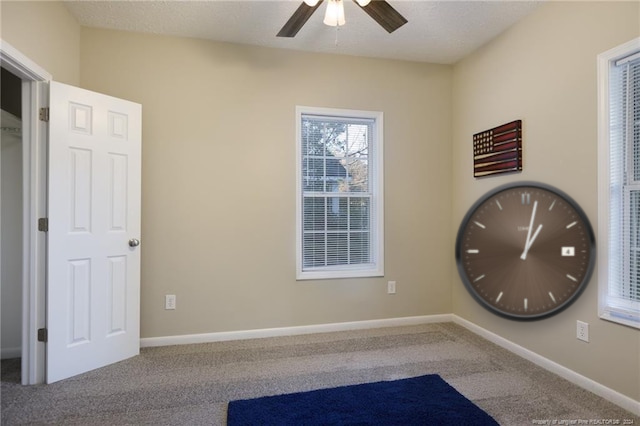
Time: **1:02**
